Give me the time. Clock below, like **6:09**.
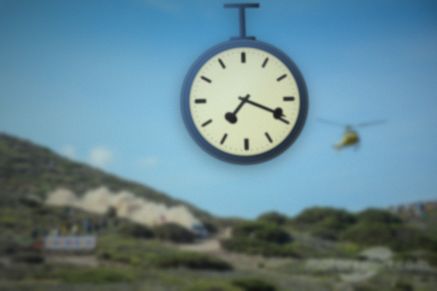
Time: **7:19**
